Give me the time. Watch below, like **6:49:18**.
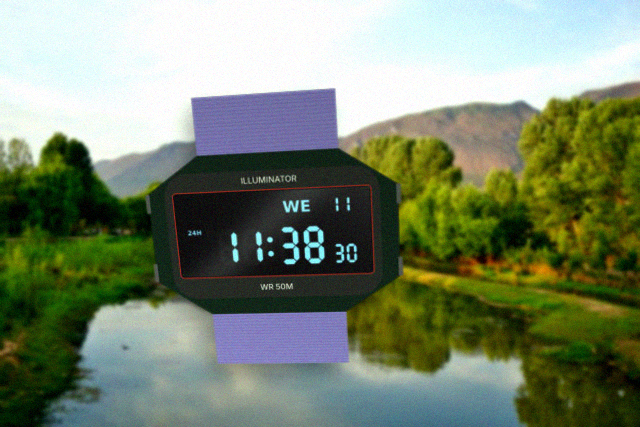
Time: **11:38:30**
